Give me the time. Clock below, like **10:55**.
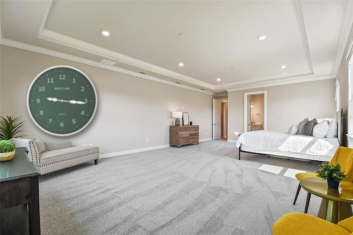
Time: **9:16**
